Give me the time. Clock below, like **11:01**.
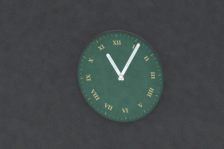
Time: **11:06**
